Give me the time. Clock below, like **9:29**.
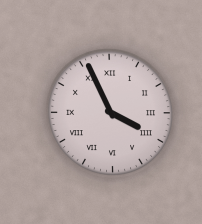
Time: **3:56**
